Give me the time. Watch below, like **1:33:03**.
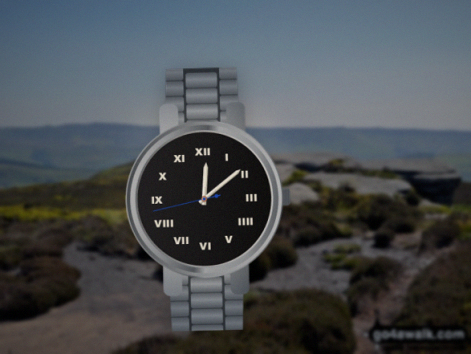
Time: **12:08:43**
